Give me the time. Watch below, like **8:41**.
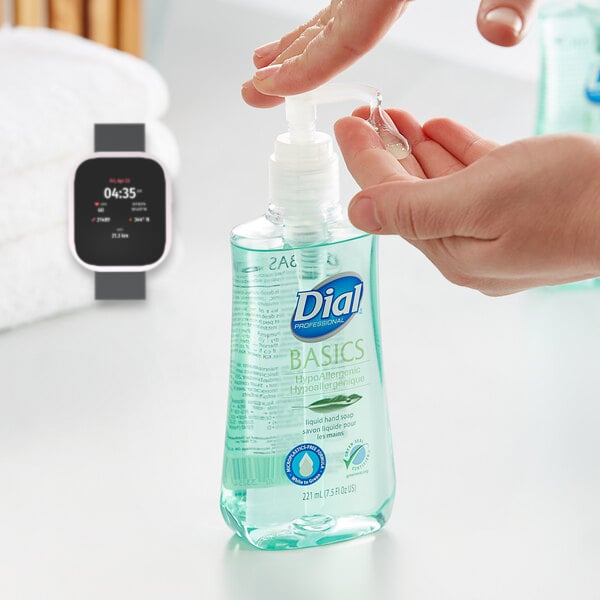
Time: **4:35**
